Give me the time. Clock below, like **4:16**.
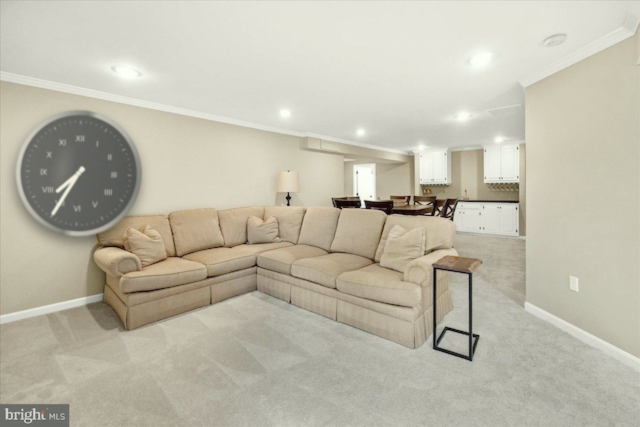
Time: **7:35**
